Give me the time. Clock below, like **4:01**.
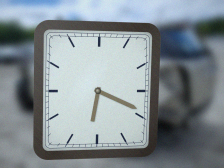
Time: **6:19**
